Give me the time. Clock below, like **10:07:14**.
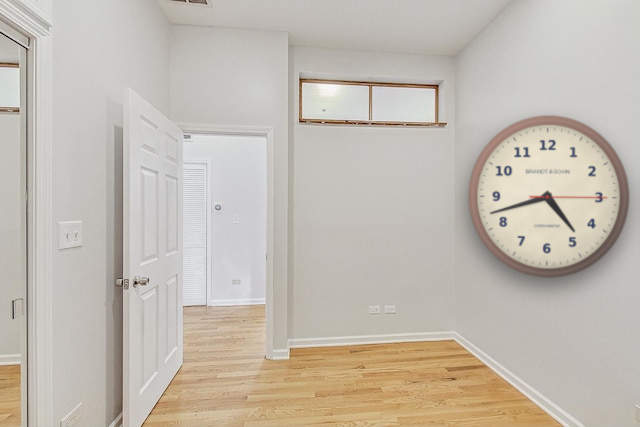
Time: **4:42:15**
